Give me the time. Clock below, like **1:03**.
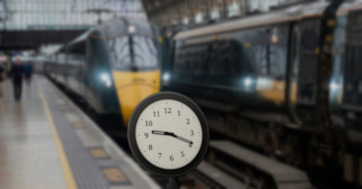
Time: **9:19**
